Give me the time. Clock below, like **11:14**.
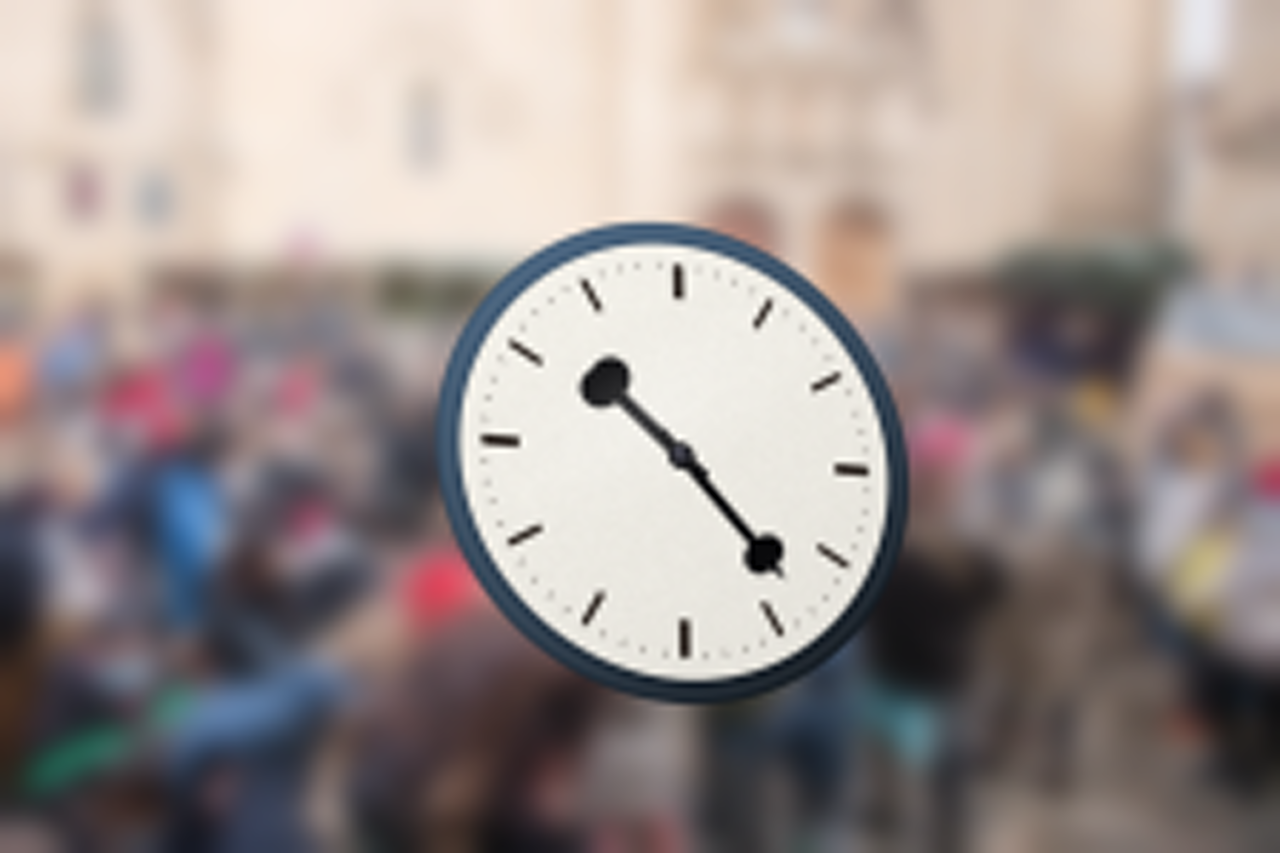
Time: **10:23**
